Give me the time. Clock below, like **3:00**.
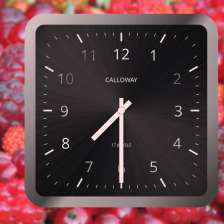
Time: **7:30**
